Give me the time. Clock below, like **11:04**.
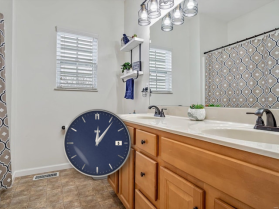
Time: **12:06**
